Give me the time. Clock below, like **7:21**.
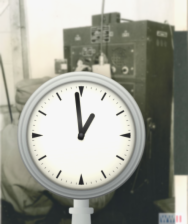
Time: **12:59**
